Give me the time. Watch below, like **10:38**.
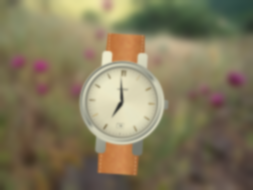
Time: **6:59**
